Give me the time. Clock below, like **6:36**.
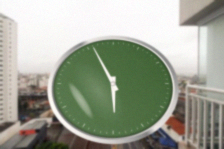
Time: **5:56**
